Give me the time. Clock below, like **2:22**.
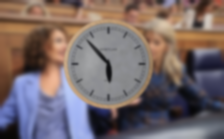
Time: **5:53**
